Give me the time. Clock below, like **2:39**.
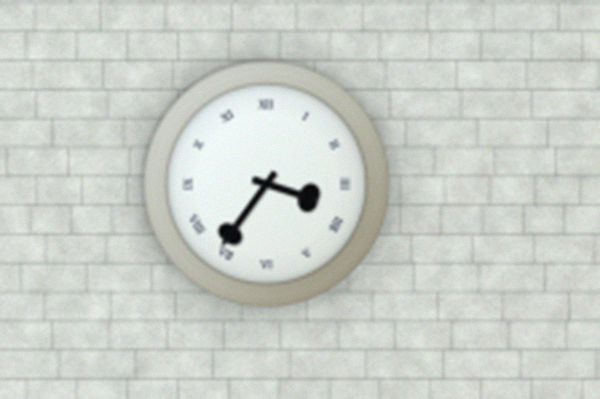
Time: **3:36**
